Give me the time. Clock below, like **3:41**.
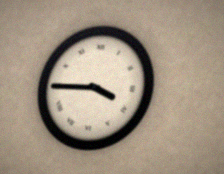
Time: **3:45**
